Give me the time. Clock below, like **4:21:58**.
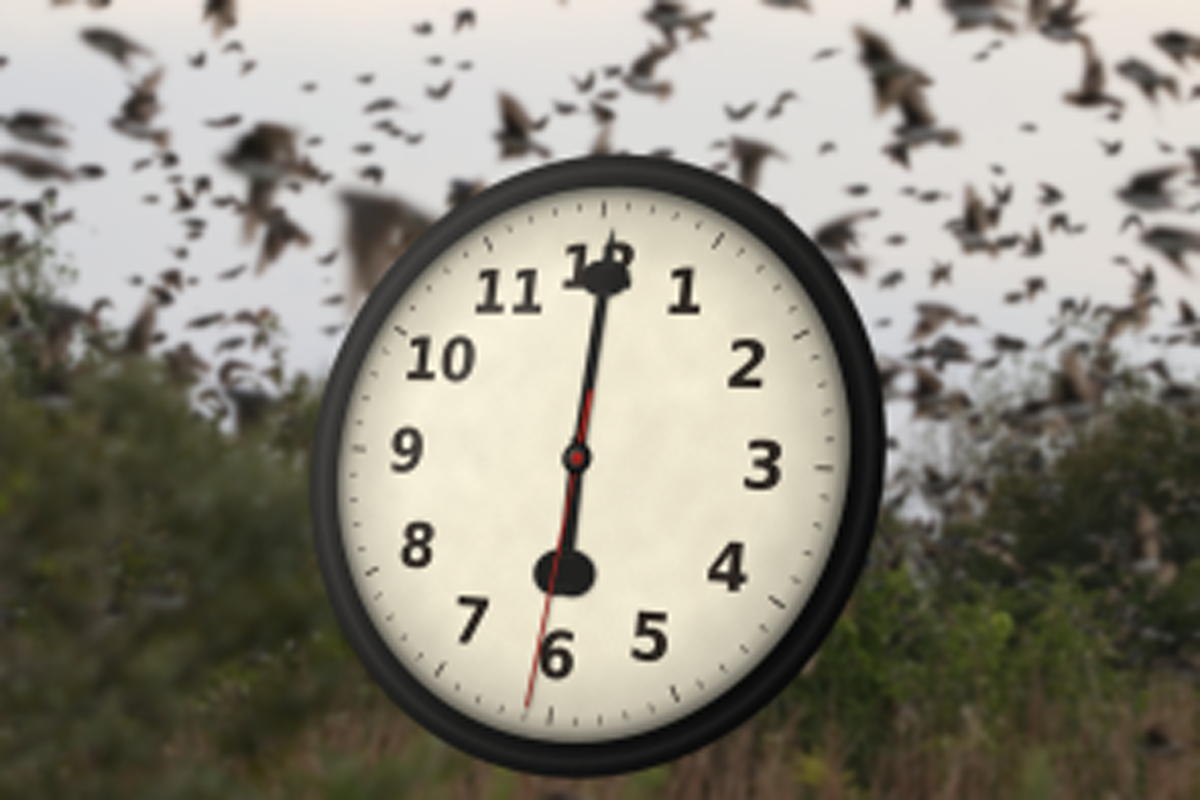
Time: **6:00:31**
